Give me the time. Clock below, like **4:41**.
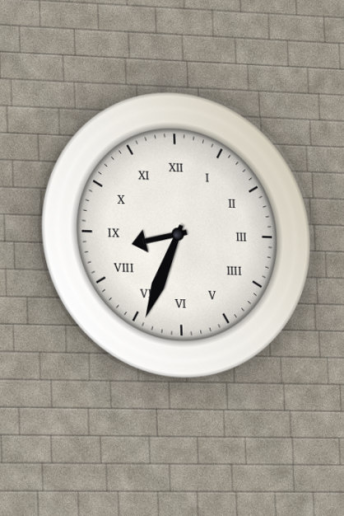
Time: **8:34**
